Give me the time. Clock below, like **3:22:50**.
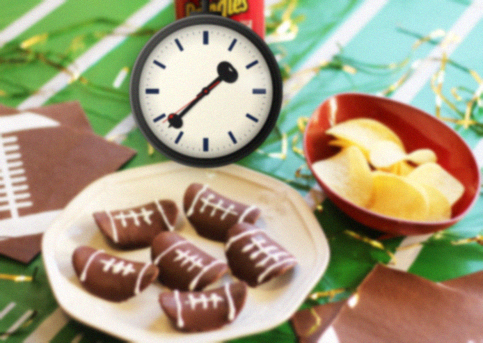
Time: **1:37:39**
